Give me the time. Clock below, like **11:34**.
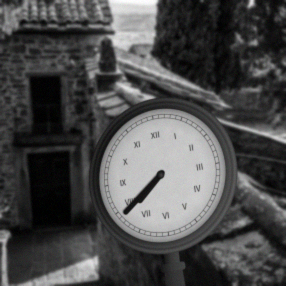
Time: **7:39**
